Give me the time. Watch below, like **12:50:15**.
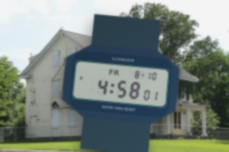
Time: **4:58:01**
